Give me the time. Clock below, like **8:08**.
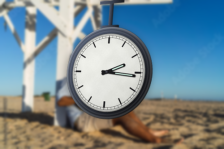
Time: **2:16**
